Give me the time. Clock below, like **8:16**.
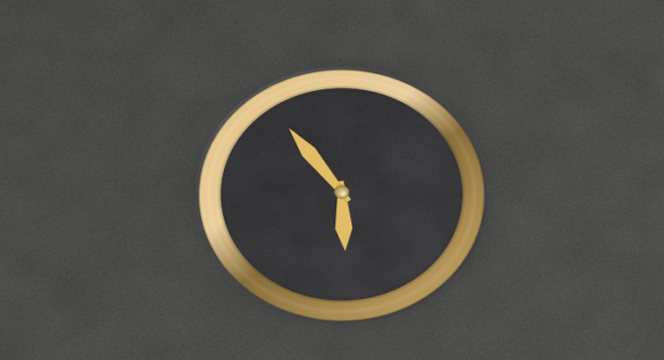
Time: **5:54**
